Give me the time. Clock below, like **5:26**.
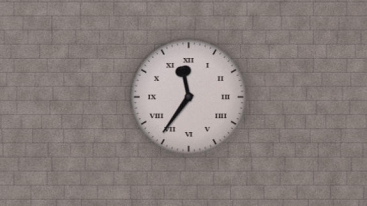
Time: **11:36**
